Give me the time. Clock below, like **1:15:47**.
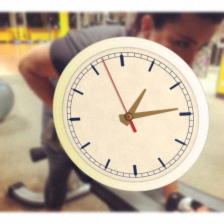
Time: **1:13:57**
